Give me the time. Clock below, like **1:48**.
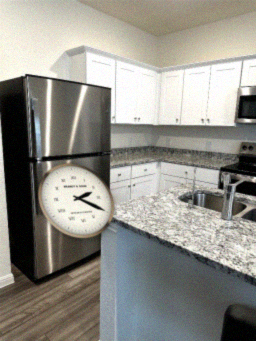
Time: **2:20**
